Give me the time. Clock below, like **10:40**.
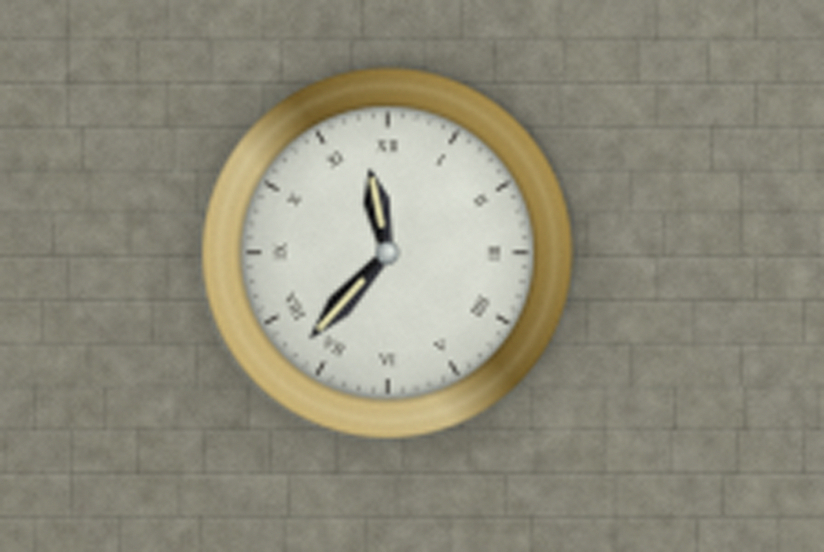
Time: **11:37**
